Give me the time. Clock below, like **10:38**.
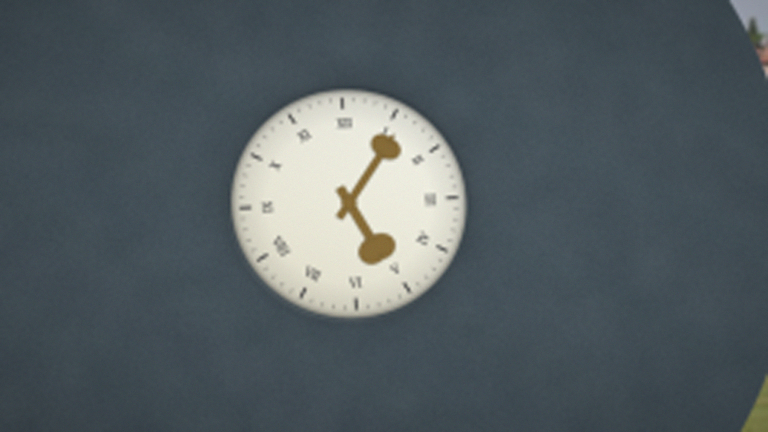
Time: **5:06**
